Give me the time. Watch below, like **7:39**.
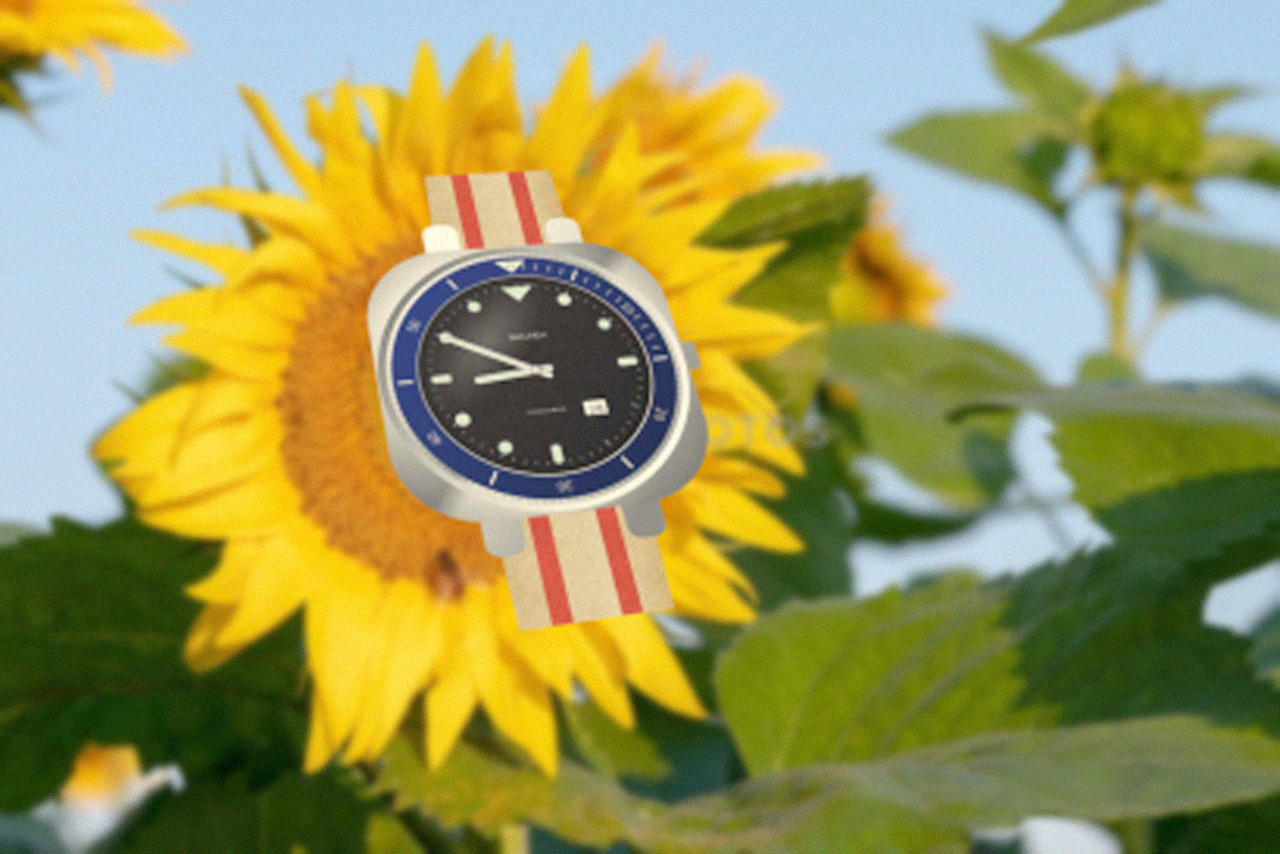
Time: **8:50**
